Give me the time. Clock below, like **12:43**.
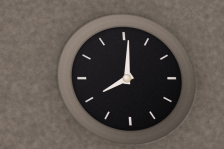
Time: **8:01**
